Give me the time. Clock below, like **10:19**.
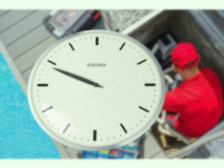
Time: **9:49**
